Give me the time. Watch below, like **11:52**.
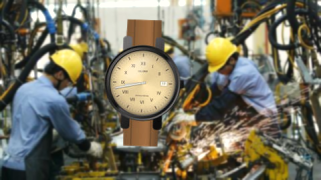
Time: **8:43**
